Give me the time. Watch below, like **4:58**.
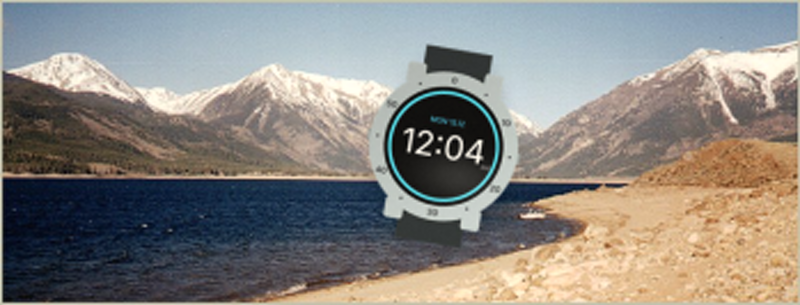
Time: **12:04**
